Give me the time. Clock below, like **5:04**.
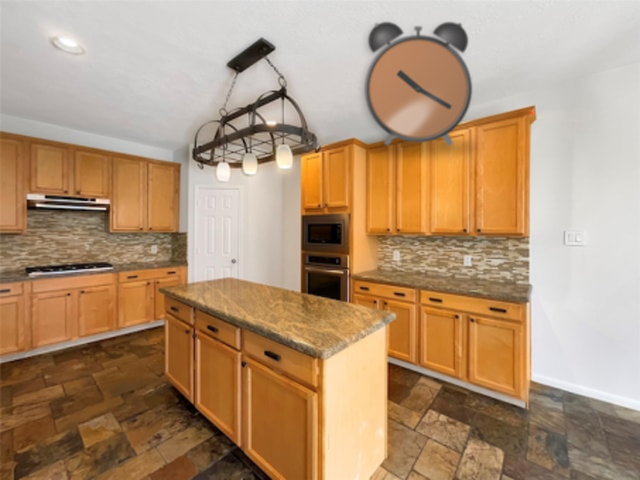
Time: **10:20**
